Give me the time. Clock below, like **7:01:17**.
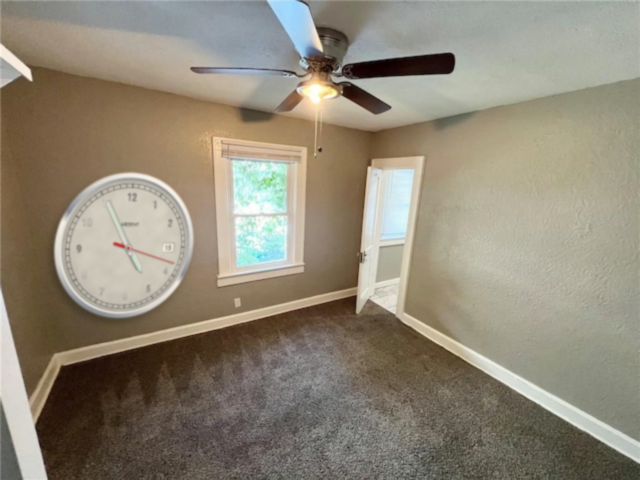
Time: **4:55:18**
